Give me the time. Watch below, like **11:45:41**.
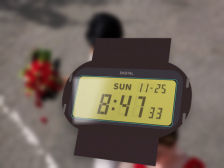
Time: **8:47:33**
